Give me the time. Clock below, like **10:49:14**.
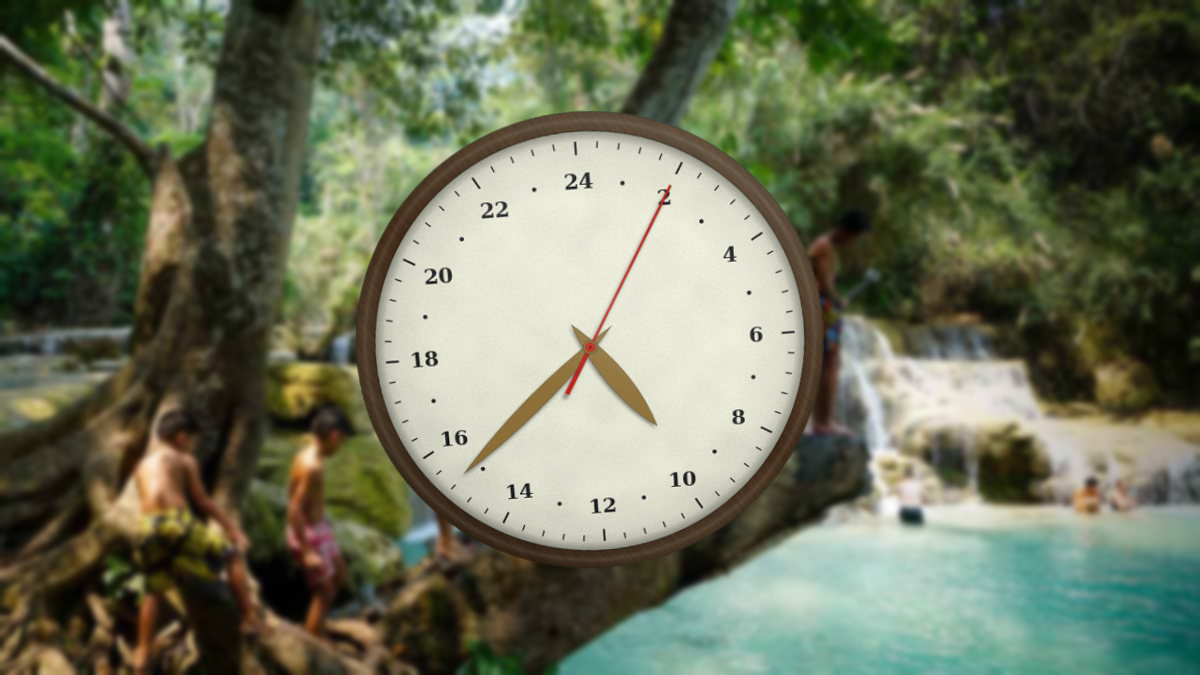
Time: **9:38:05**
